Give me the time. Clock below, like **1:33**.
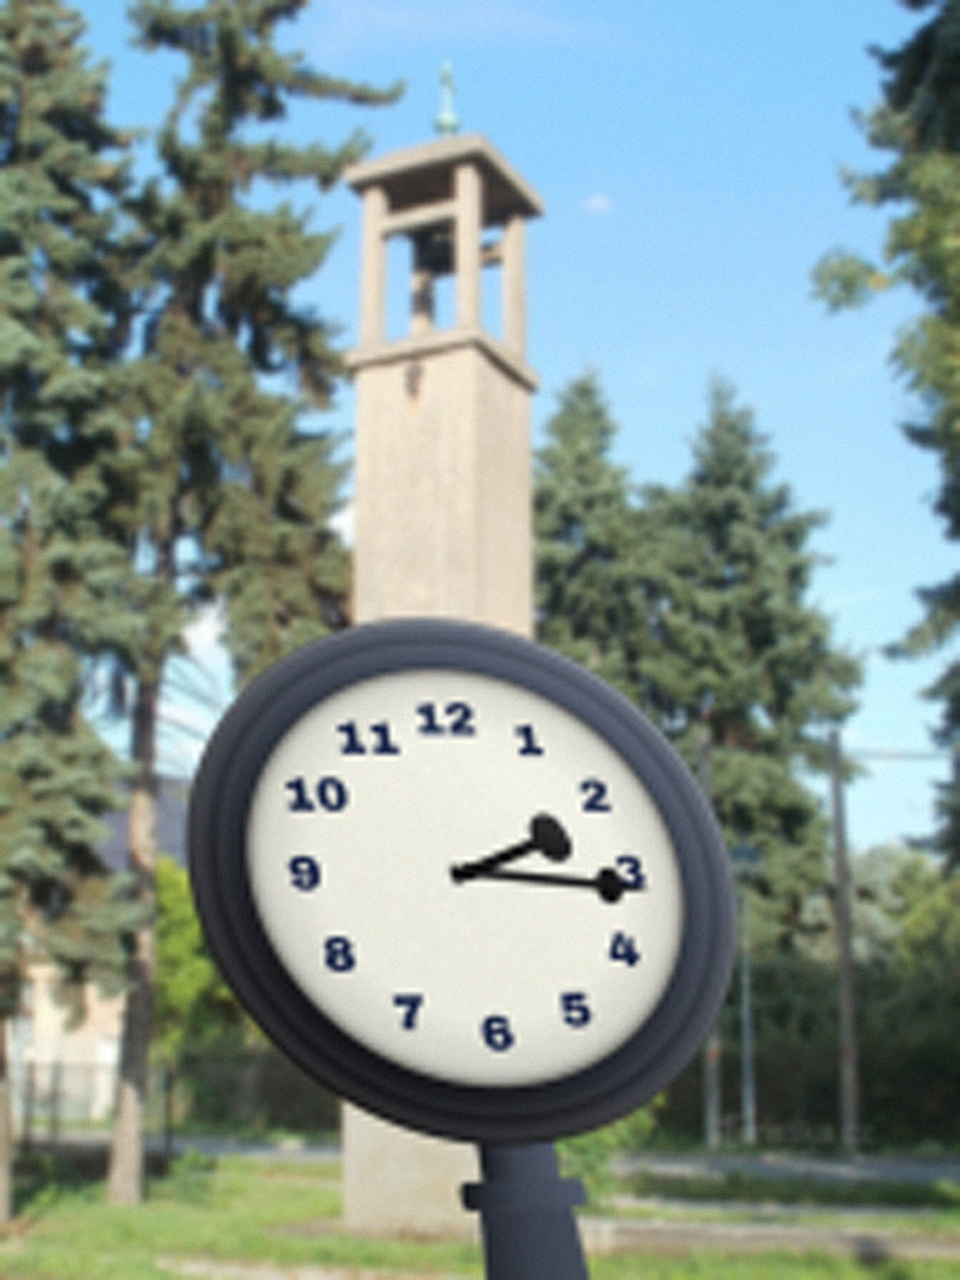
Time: **2:16**
